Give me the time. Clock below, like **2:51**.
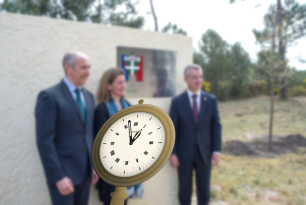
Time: **12:57**
